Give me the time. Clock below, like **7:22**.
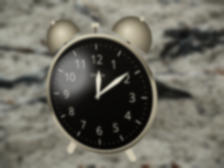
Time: **12:09**
